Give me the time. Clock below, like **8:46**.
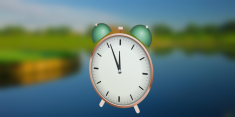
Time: **11:56**
